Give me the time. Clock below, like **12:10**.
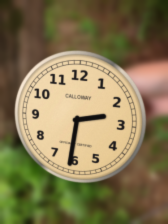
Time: **2:31**
